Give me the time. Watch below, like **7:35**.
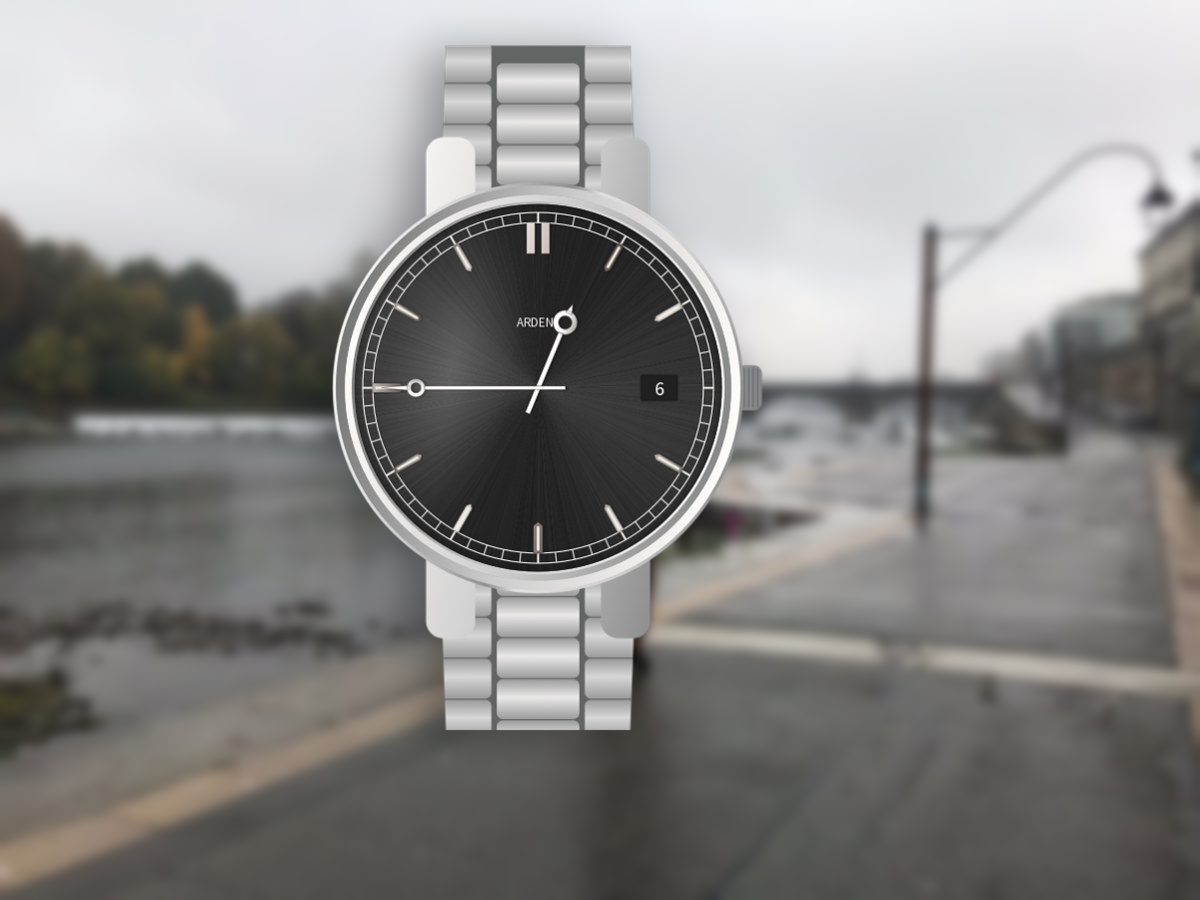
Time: **12:45**
